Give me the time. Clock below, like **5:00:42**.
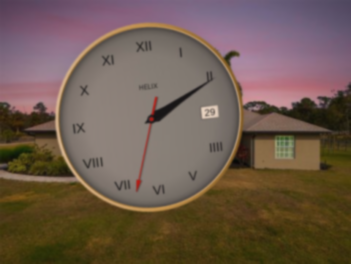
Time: **2:10:33**
